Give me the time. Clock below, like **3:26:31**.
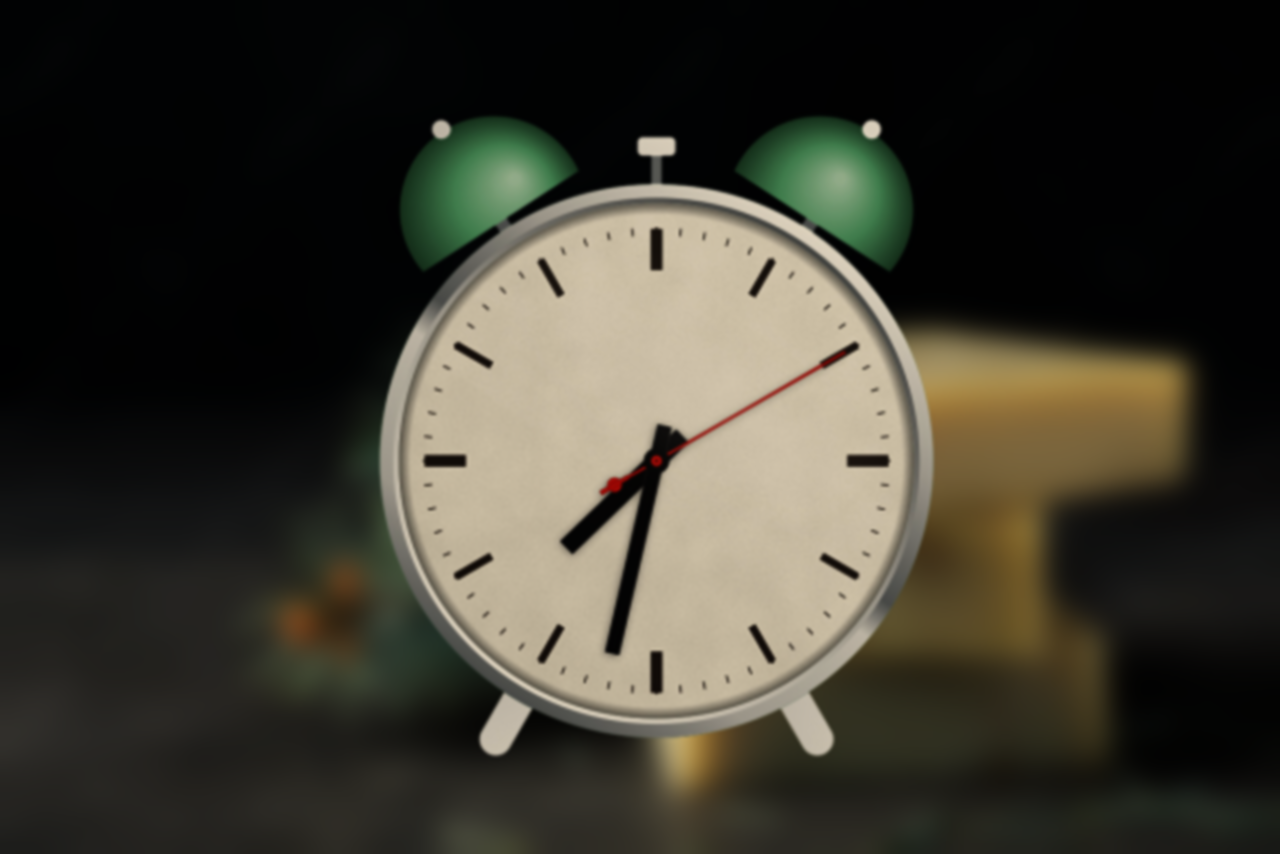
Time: **7:32:10**
